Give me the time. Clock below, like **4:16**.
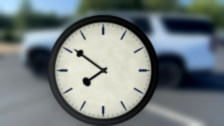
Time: **7:51**
